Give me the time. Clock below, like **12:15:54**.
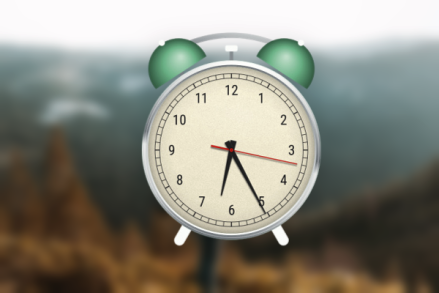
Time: **6:25:17**
